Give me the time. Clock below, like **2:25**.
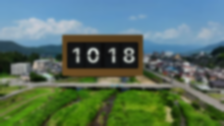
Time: **10:18**
